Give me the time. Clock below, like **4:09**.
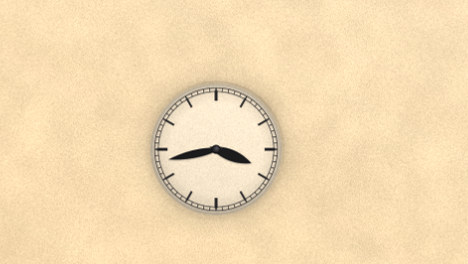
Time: **3:43**
